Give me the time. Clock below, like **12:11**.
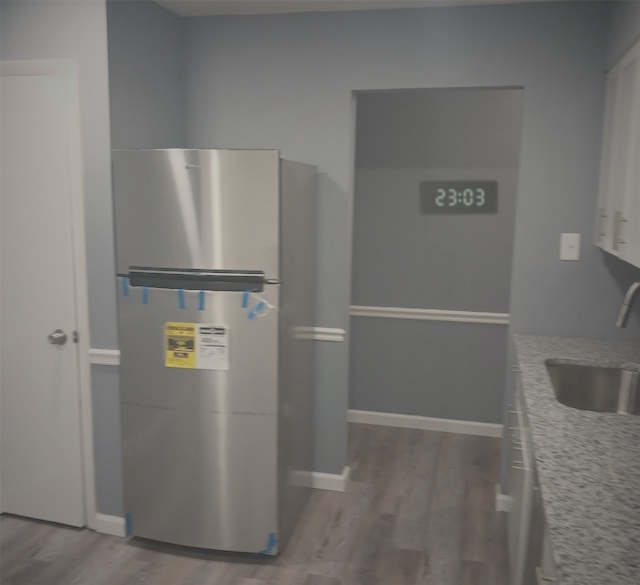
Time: **23:03**
